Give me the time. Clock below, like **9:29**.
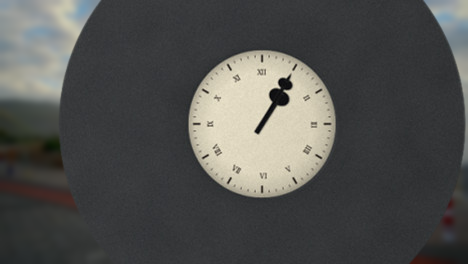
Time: **1:05**
